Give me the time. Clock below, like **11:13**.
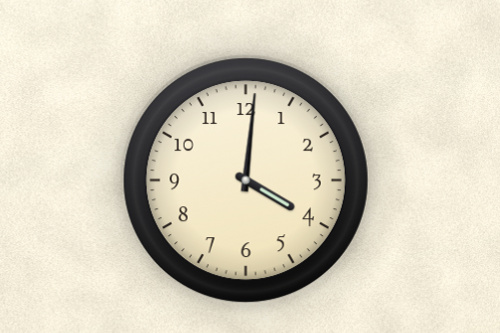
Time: **4:01**
